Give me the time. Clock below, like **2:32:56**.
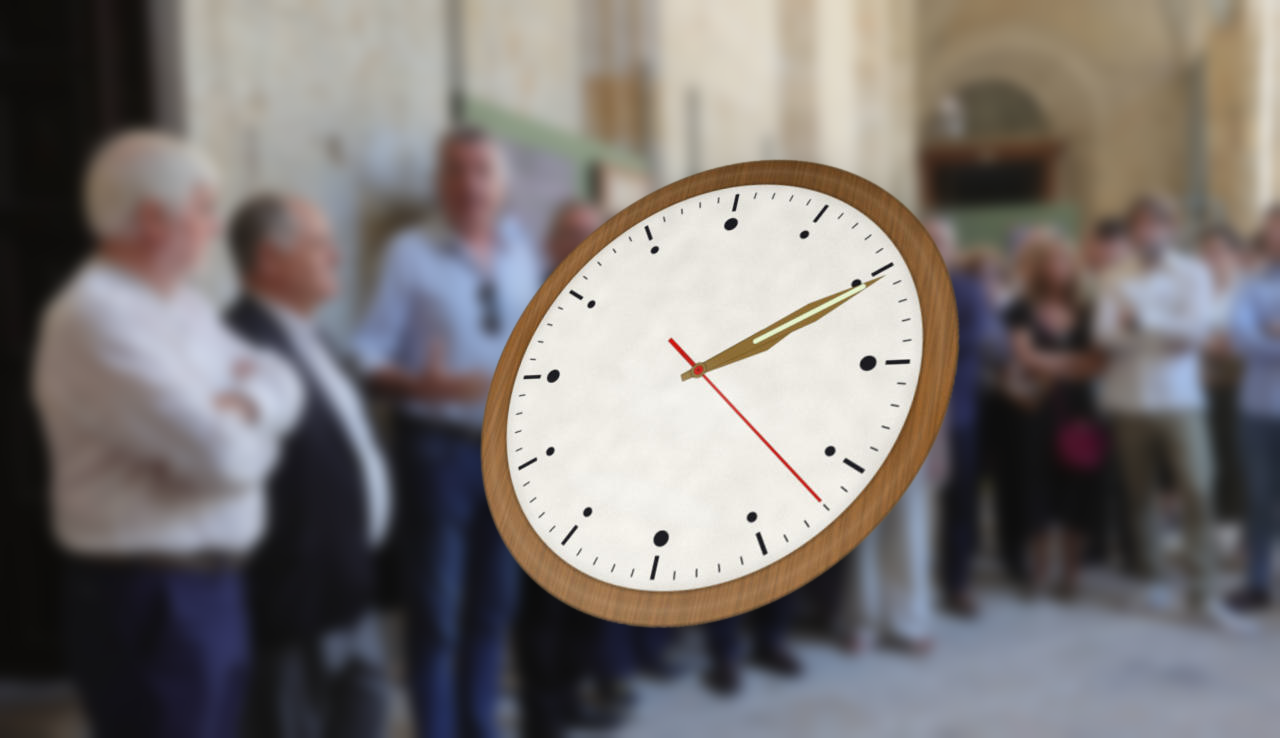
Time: **2:10:22**
